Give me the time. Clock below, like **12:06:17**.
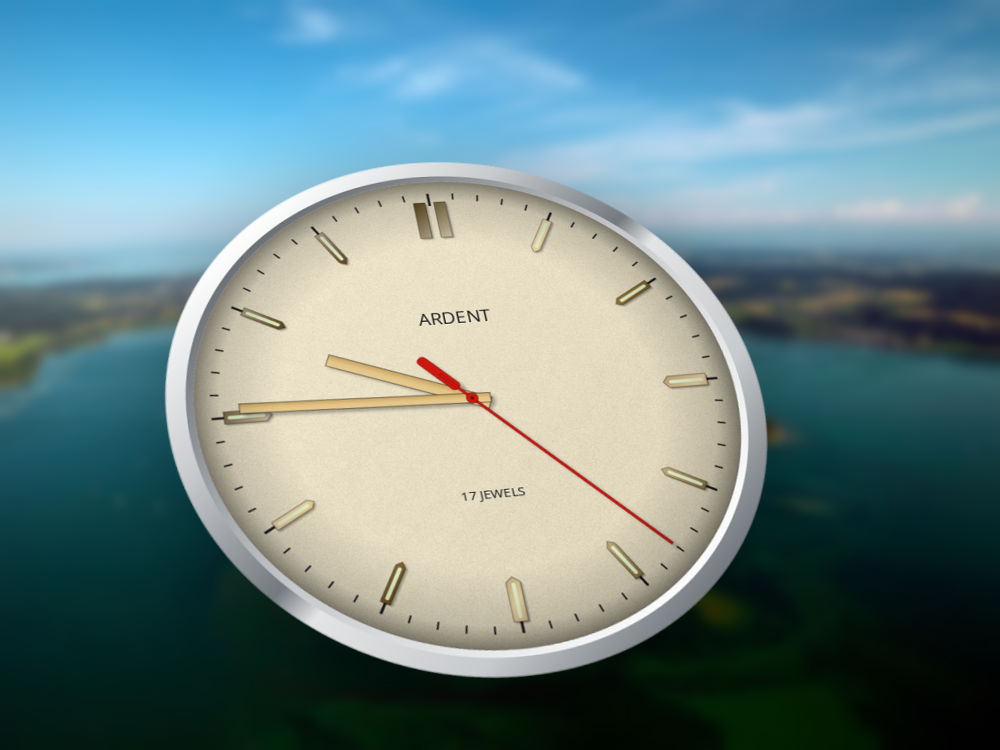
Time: **9:45:23**
